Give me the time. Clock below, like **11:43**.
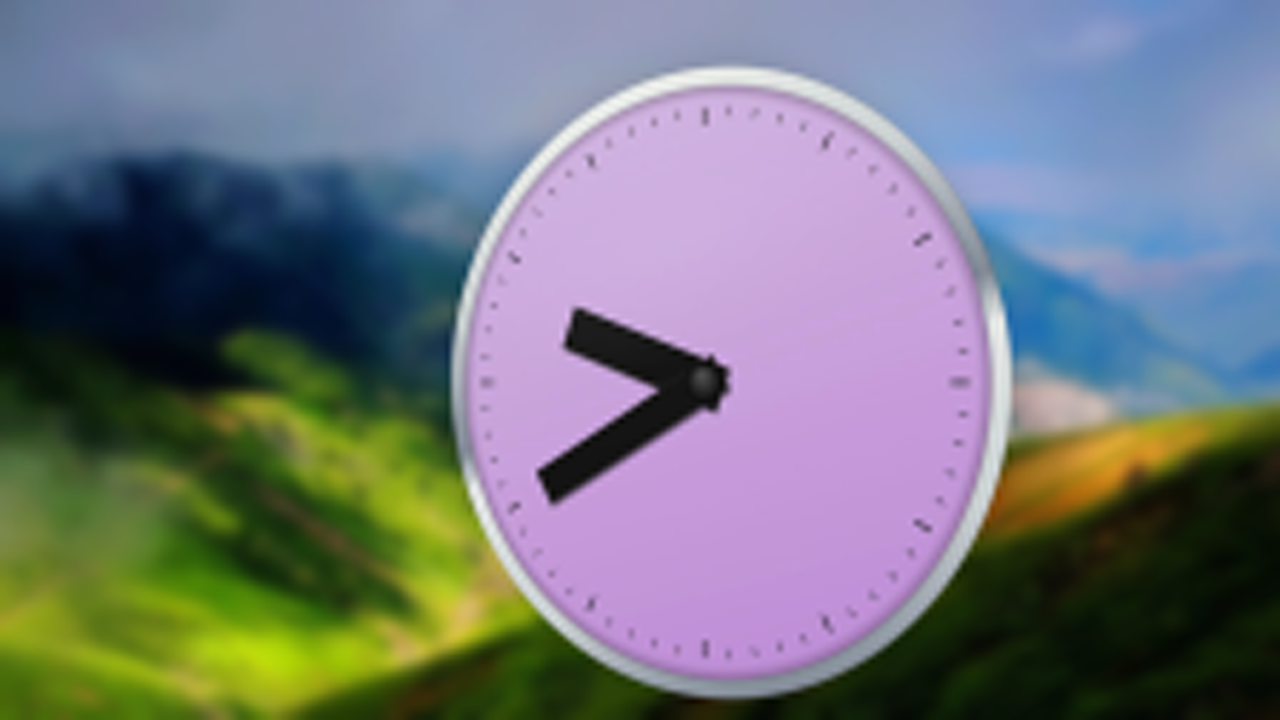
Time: **9:40**
